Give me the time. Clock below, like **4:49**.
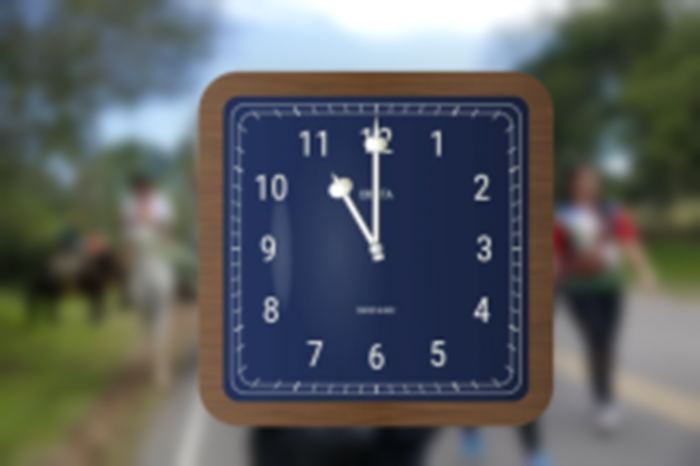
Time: **11:00**
